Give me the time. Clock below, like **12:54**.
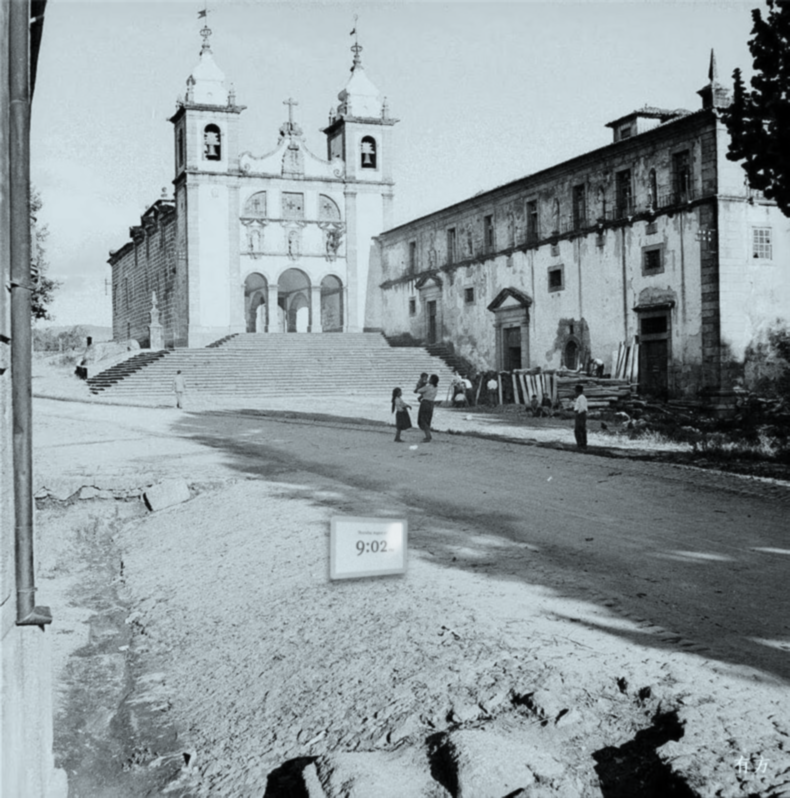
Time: **9:02**
